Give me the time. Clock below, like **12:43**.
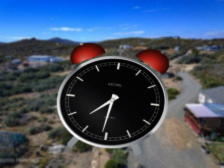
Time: **7:31**
